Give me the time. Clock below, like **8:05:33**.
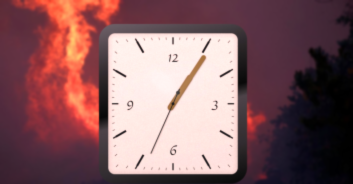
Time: **1:05:34**
